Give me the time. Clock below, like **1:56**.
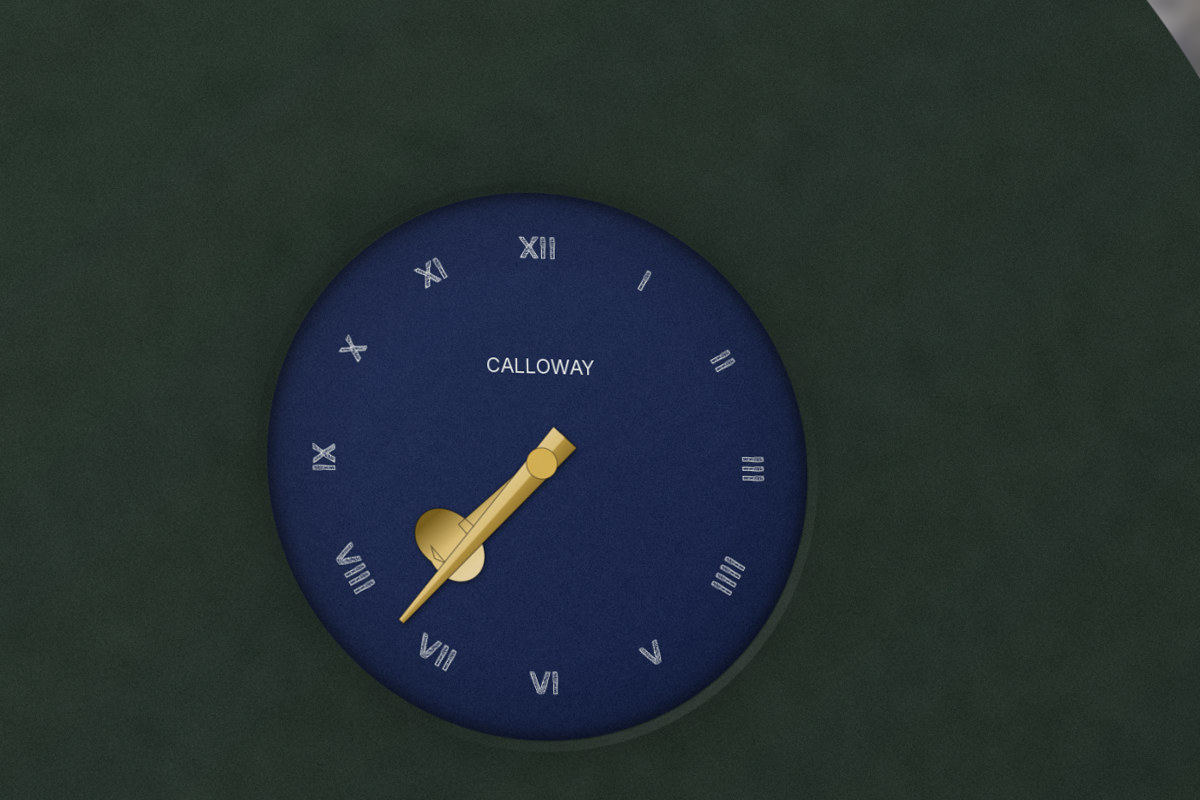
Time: **7:37**
